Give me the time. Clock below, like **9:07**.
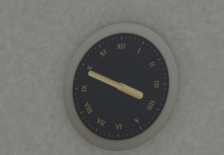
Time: **3:49**
